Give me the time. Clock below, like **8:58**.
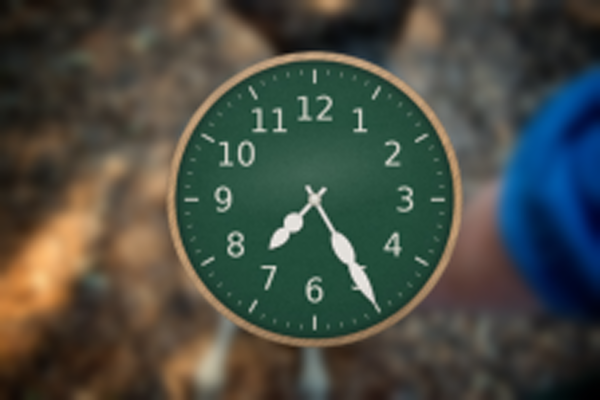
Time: **7:25**
